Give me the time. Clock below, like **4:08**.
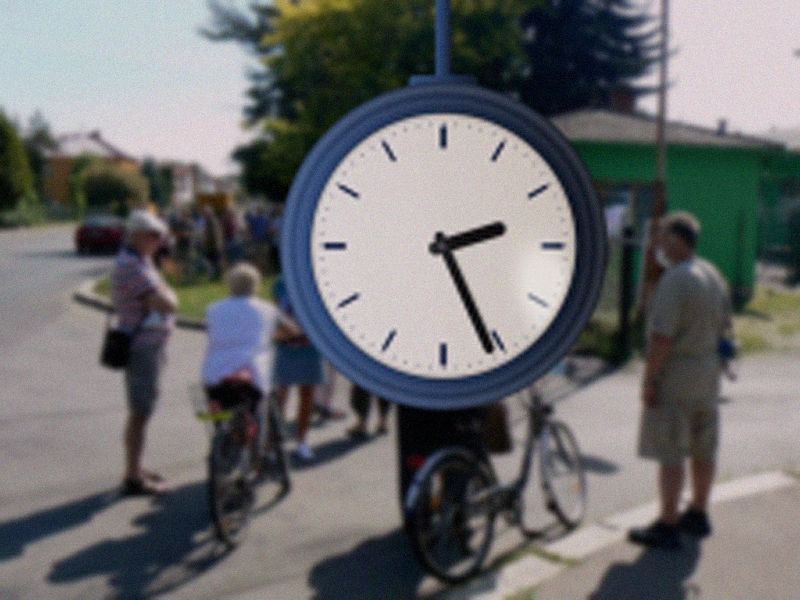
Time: **2:26**
